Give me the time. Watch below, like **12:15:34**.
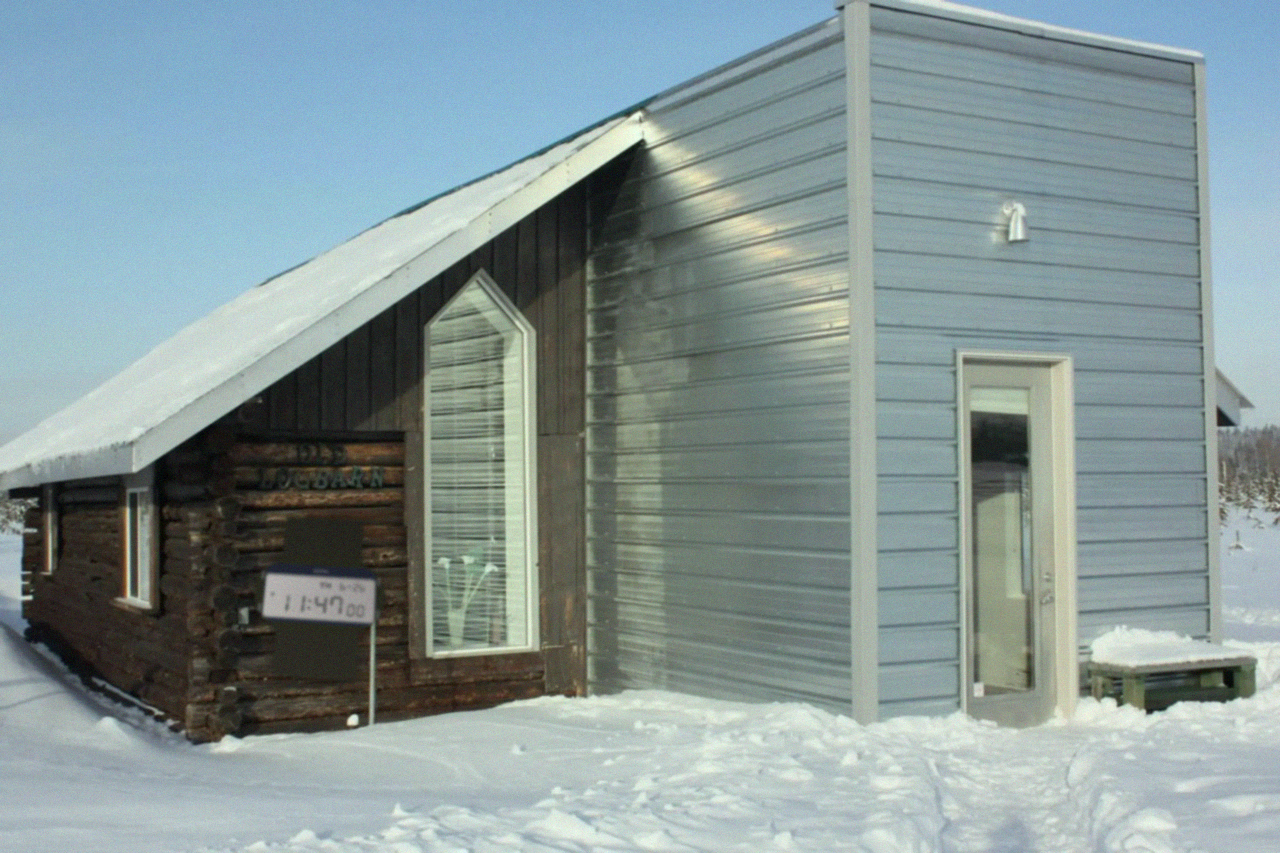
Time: **11:47:00**
